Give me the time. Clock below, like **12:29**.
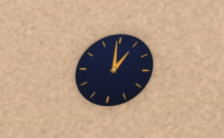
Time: **12:59**
